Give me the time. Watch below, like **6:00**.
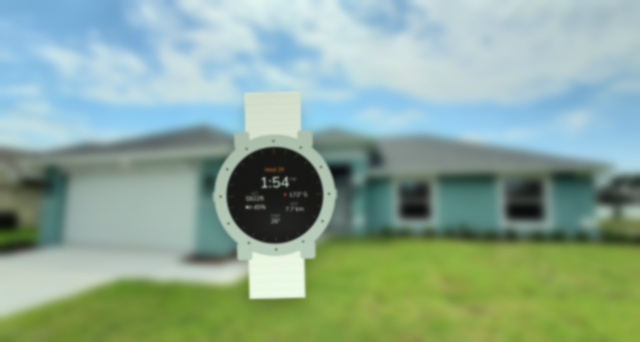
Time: **1:54**
